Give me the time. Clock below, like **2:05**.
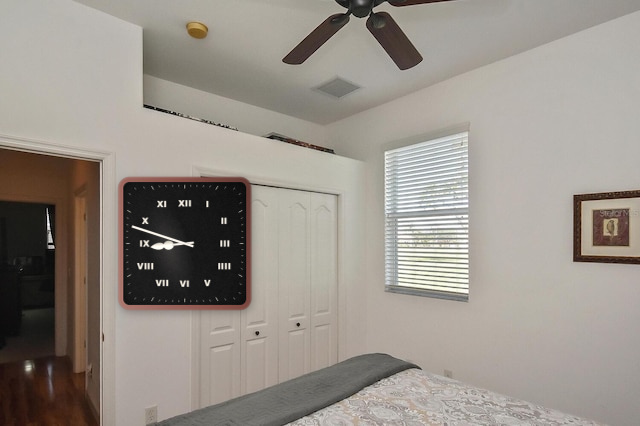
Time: **8:48**
